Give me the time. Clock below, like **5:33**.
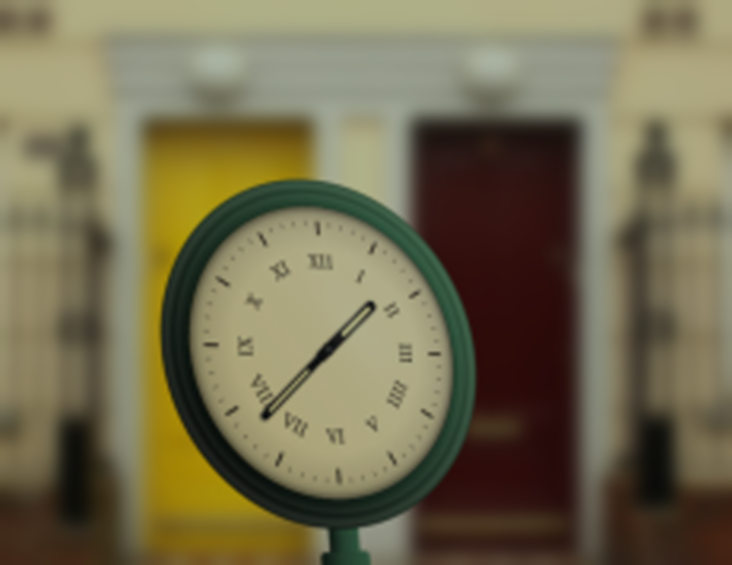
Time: **1:38**
